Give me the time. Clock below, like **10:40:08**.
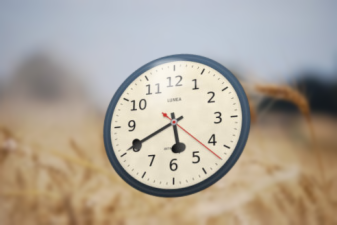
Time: **5:40:22**
